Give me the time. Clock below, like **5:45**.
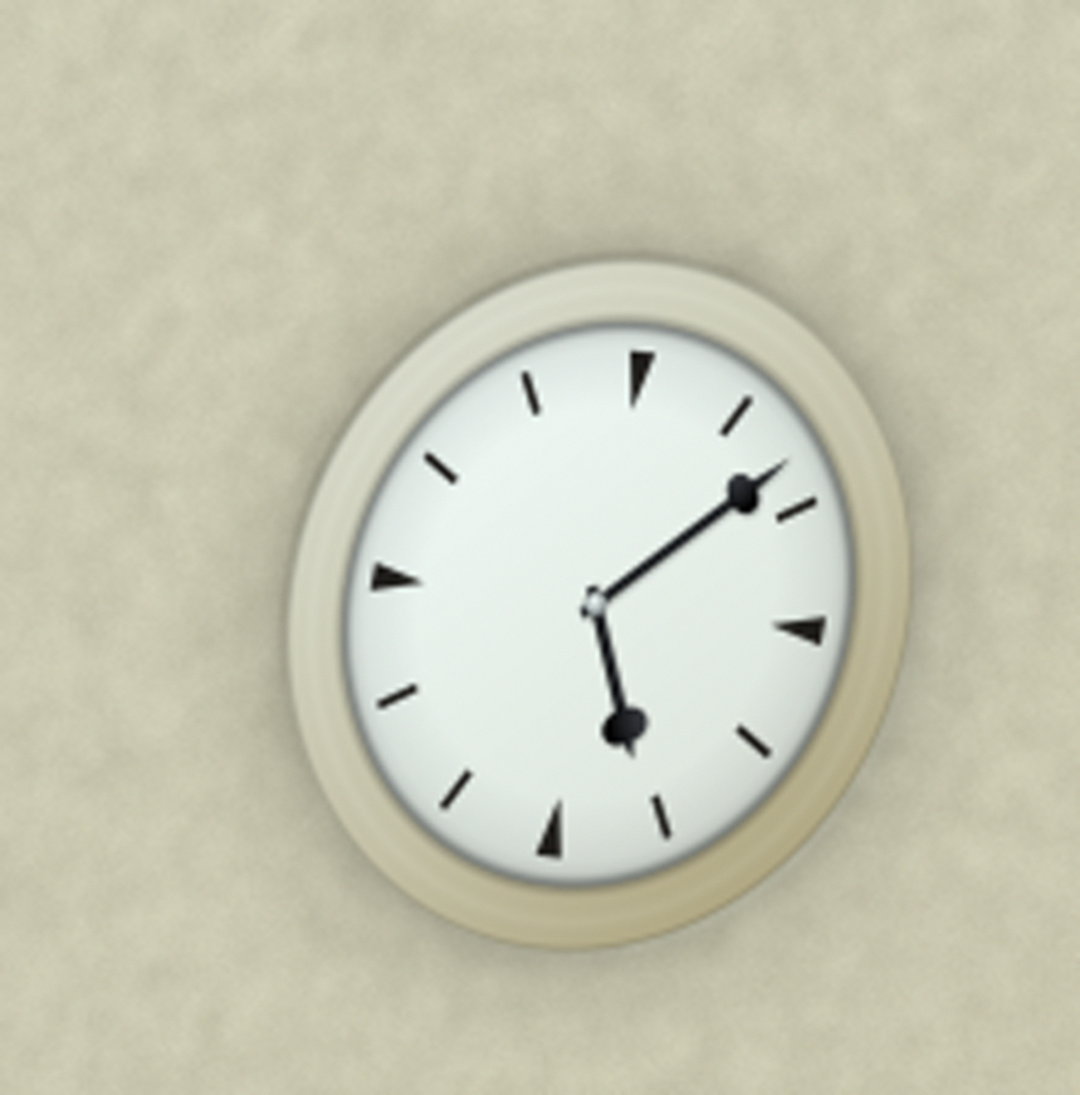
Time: **5:08**
